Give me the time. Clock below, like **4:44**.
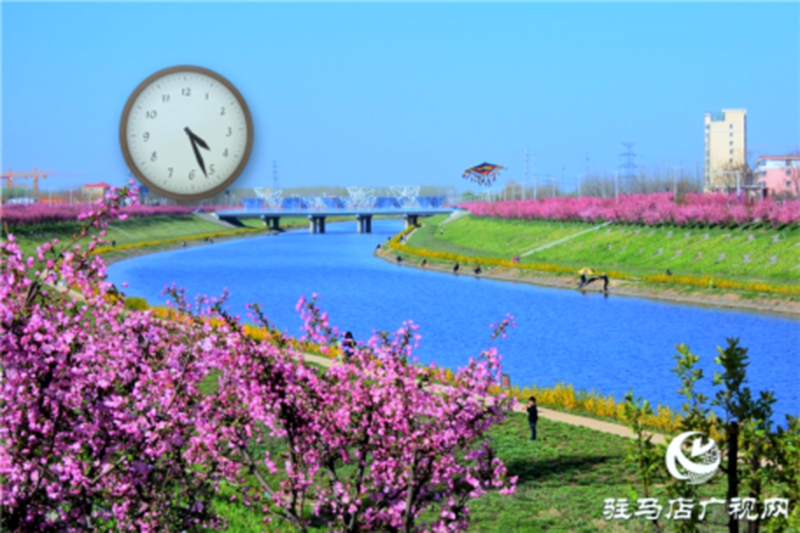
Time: **4:27**
